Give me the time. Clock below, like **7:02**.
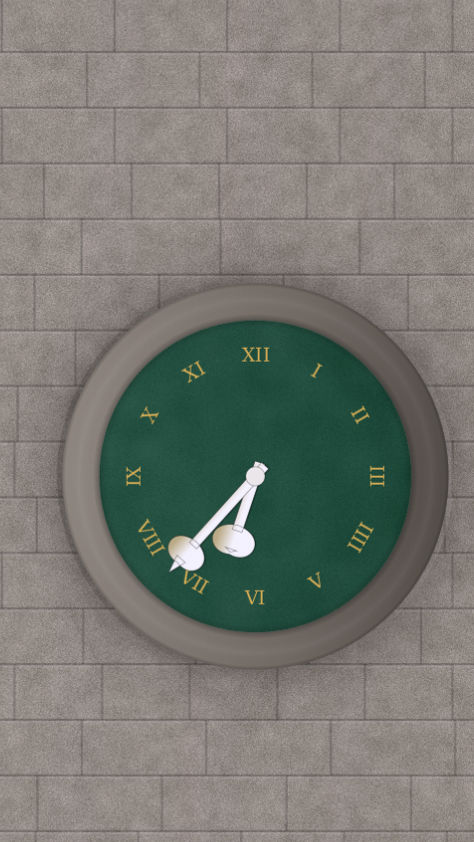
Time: **6:37**
